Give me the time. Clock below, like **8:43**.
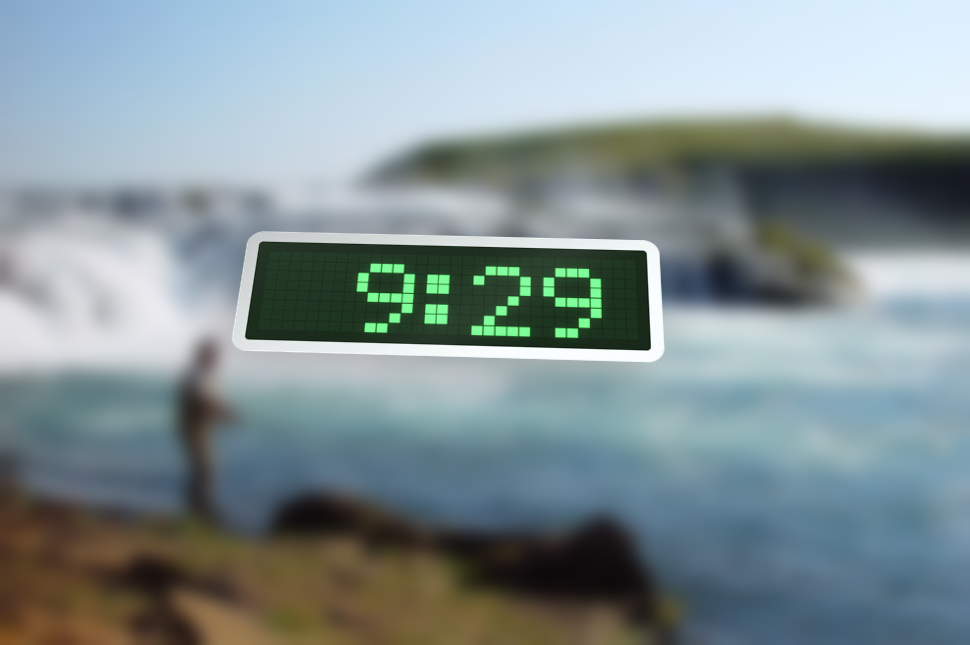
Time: **9:29**
